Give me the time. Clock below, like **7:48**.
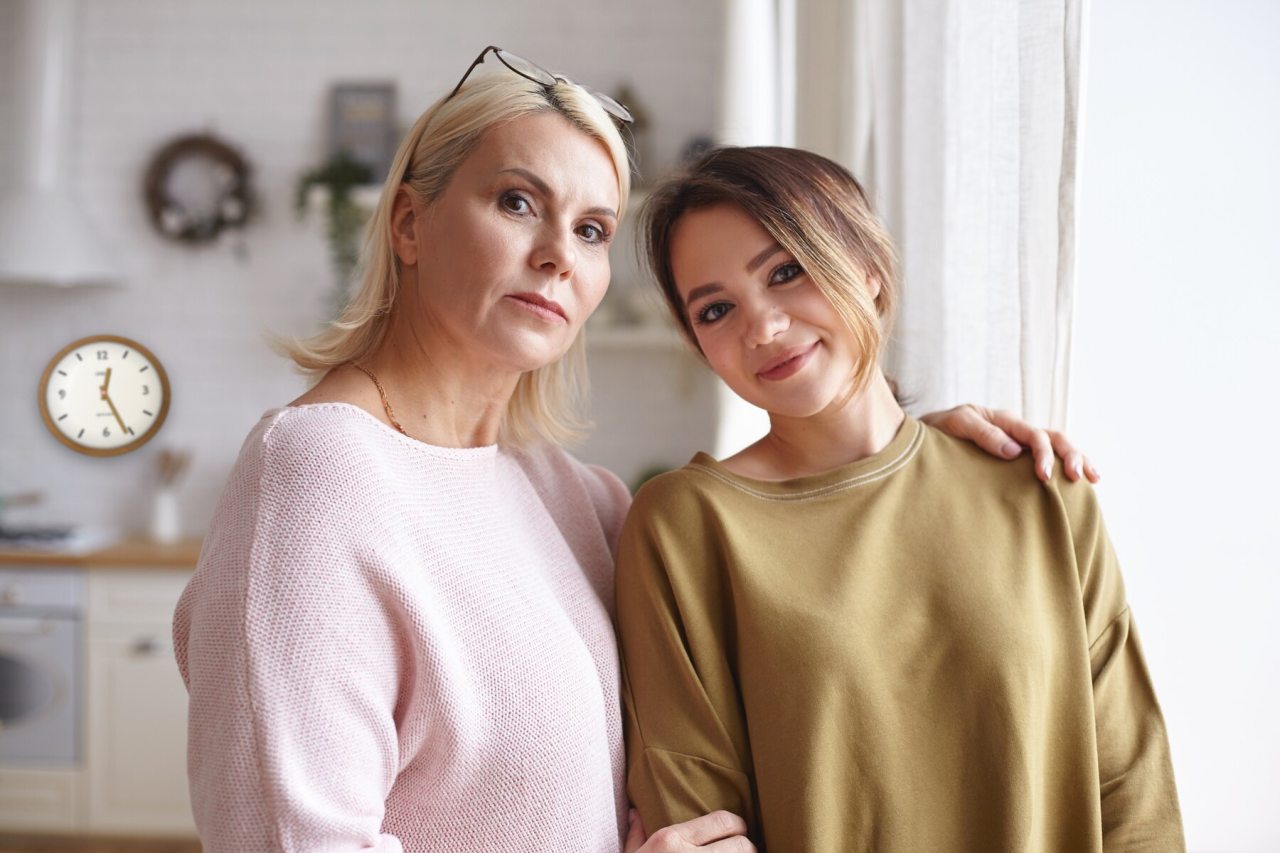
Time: **12:26**
